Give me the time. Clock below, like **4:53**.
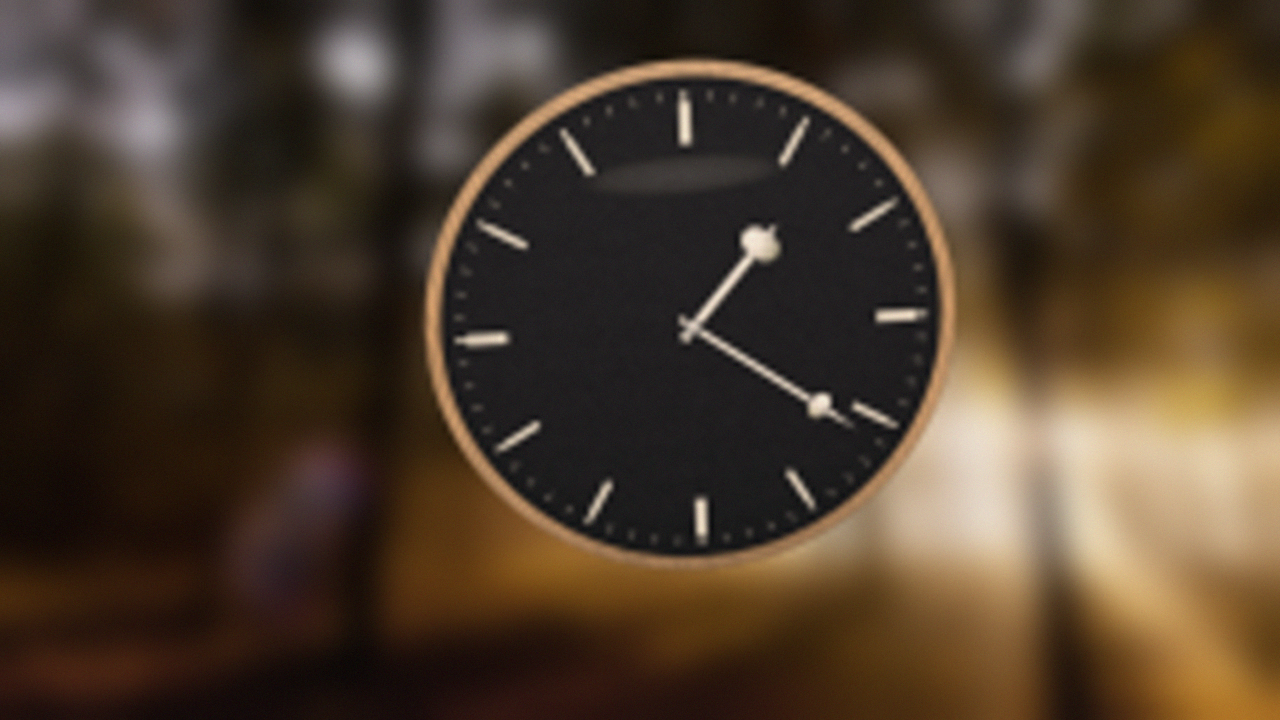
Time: **1:21**
